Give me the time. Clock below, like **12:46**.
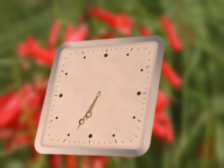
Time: **6:34**
